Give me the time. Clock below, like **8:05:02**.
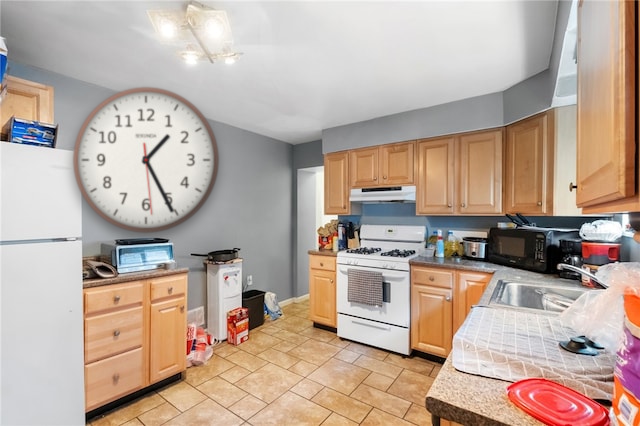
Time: **1:25:29**
